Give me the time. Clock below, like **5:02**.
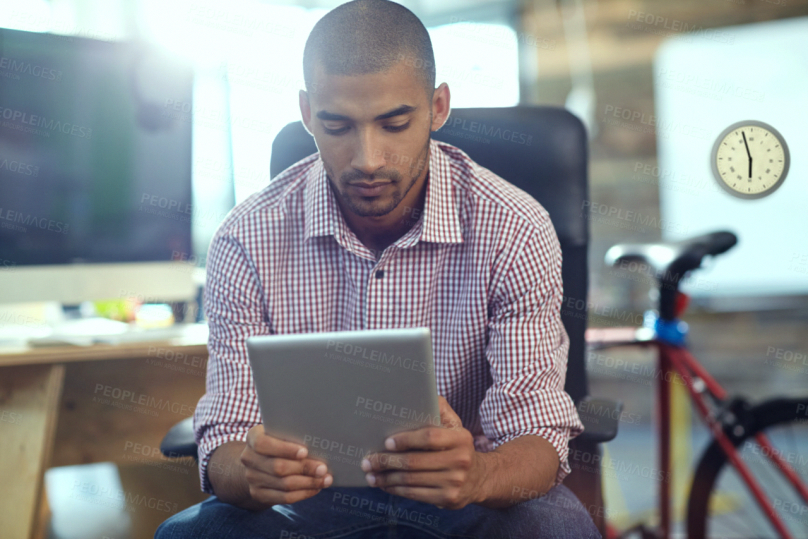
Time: **5:57**
